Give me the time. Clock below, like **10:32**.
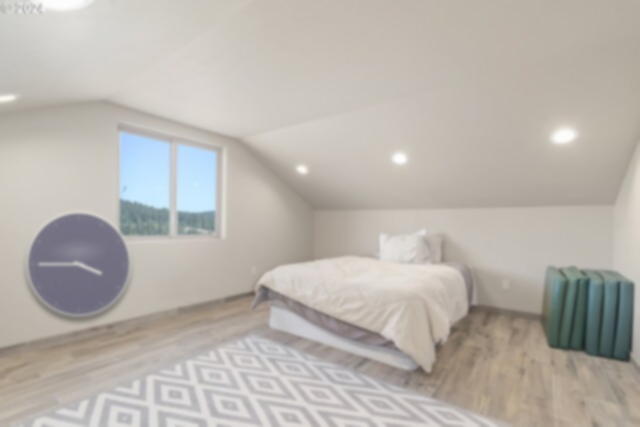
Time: **3:45**
